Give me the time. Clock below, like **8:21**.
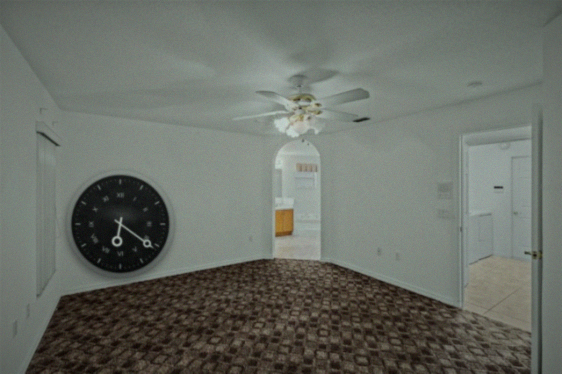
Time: **6:21**
